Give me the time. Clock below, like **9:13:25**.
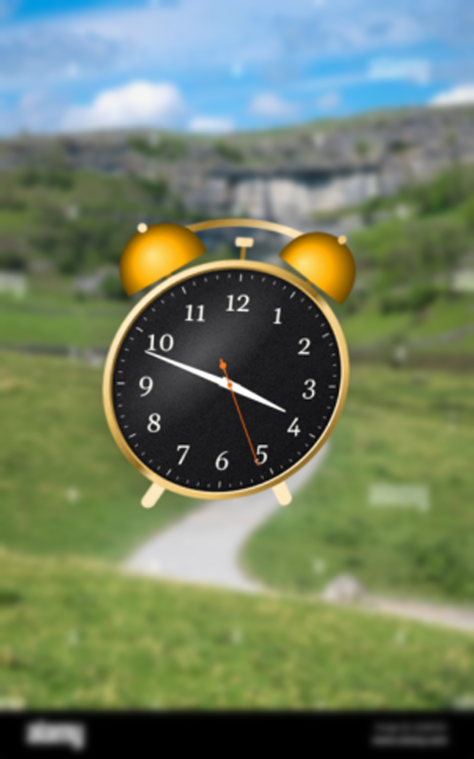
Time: **3:48:26**
